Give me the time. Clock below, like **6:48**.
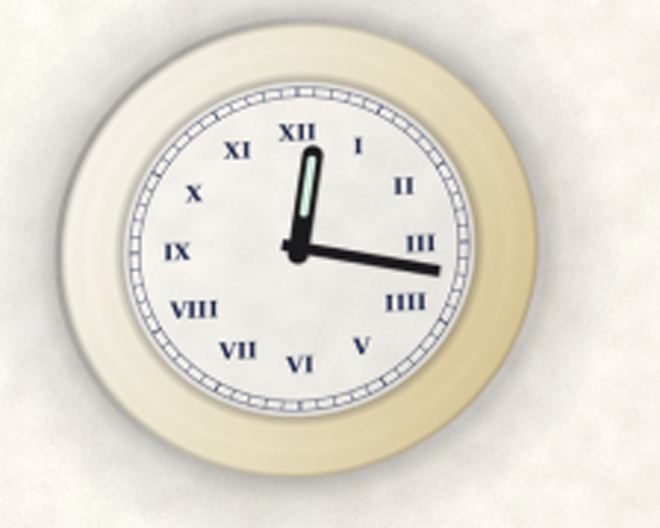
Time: **12:17**
